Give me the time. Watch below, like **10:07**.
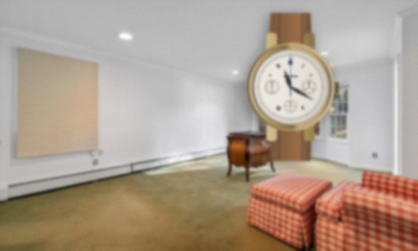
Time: **11:20**
